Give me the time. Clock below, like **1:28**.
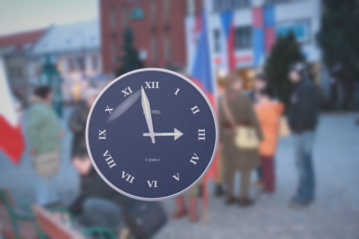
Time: **2:58**
